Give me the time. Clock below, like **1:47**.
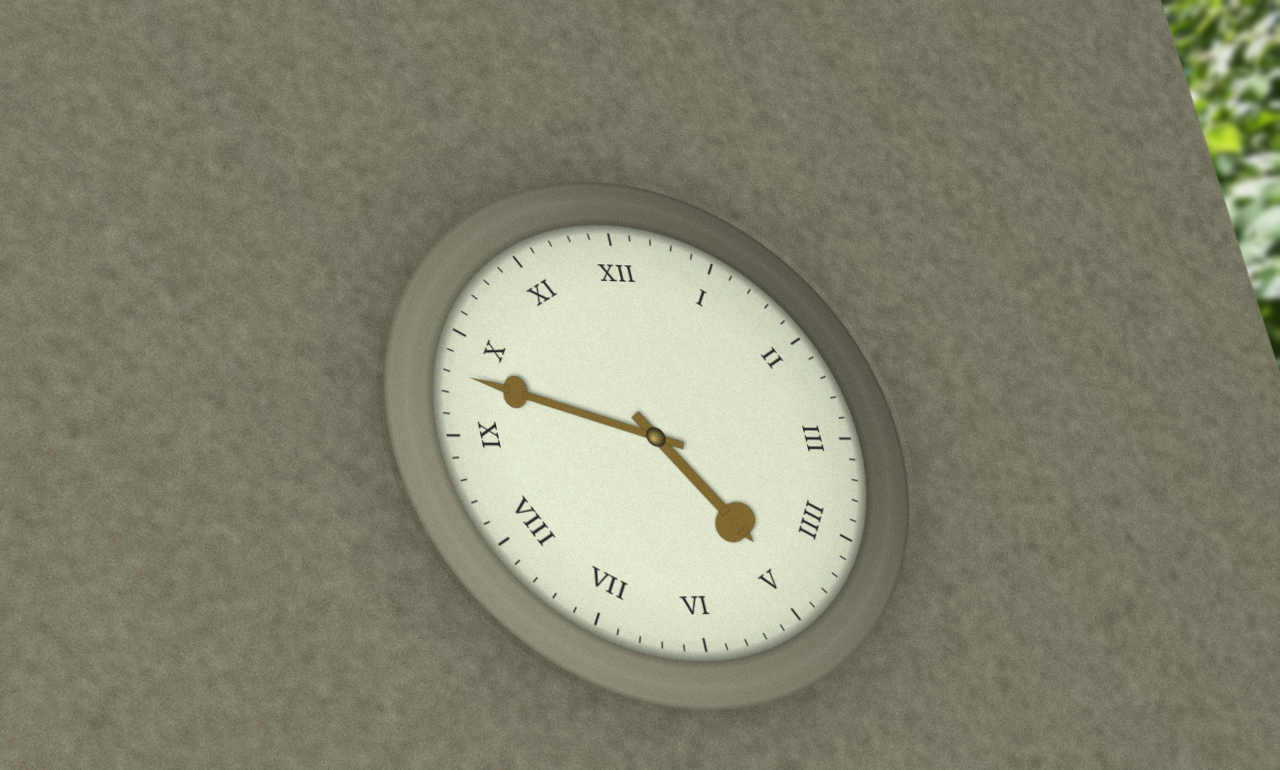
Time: **4:48**
